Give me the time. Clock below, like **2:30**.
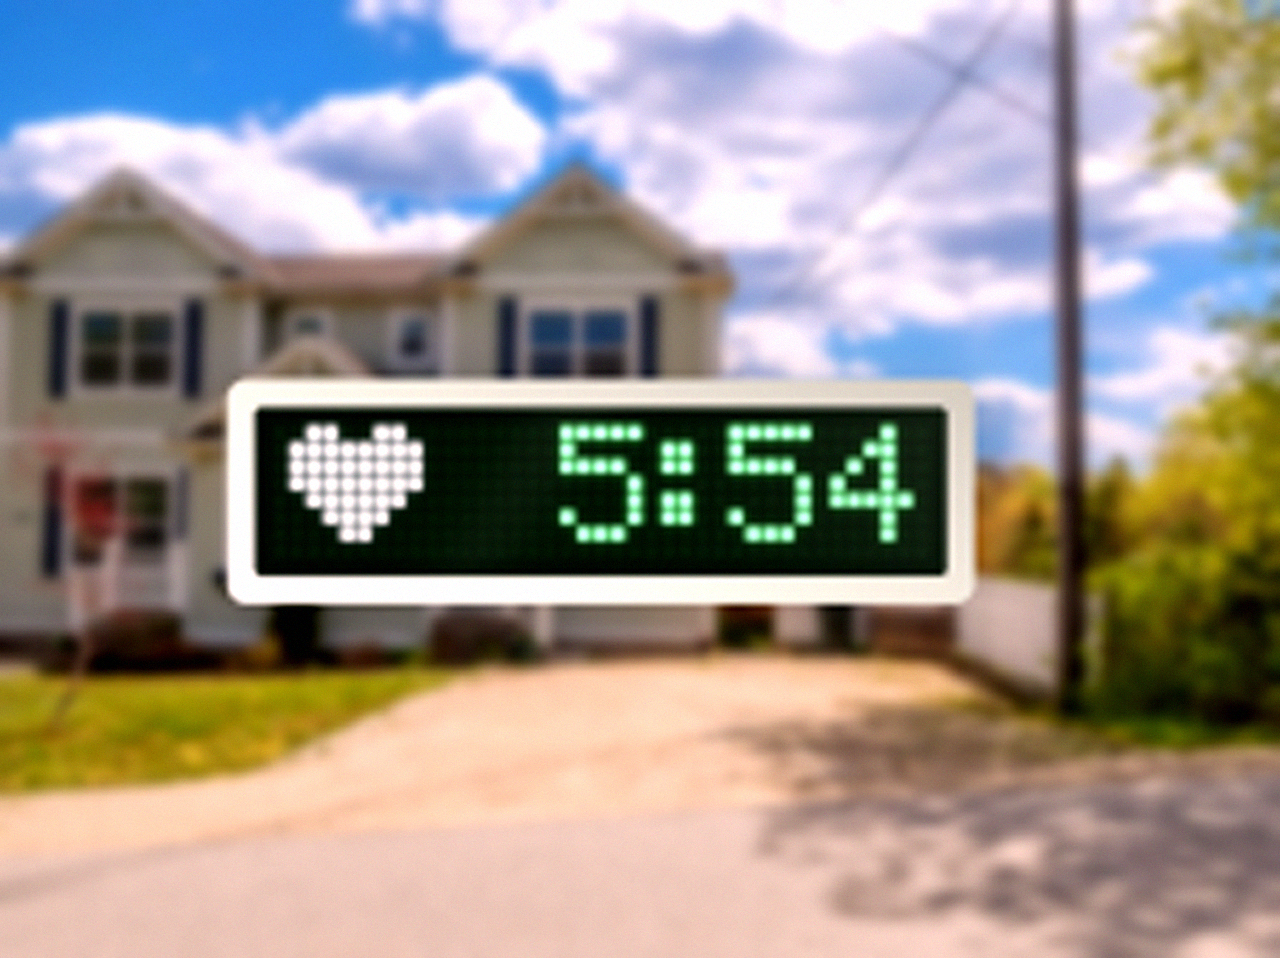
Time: **5:54**
